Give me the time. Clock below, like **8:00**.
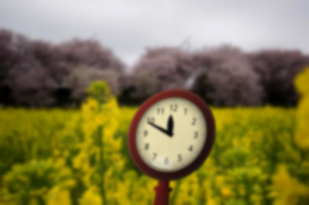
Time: **11:49**
